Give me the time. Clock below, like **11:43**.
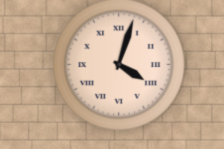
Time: **4:03**
